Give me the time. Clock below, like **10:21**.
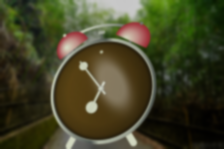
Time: **6:54**
